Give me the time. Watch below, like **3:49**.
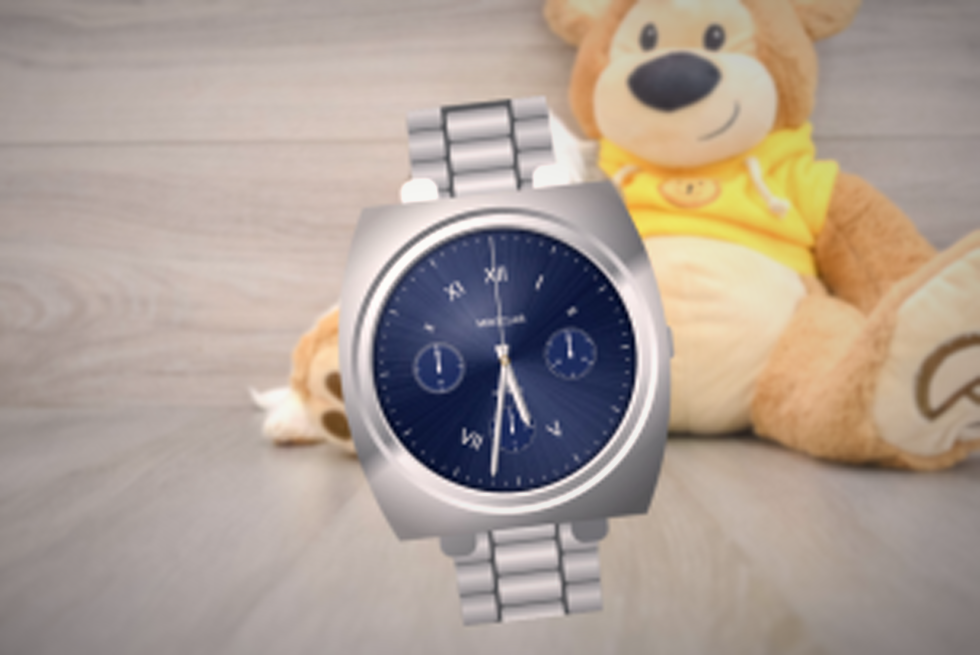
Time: **5:32**
